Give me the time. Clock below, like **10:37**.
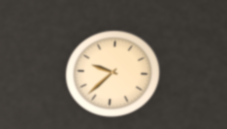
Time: **9:37**
